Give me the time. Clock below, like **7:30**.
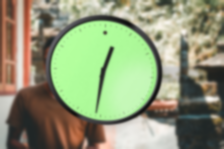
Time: **12:31**
